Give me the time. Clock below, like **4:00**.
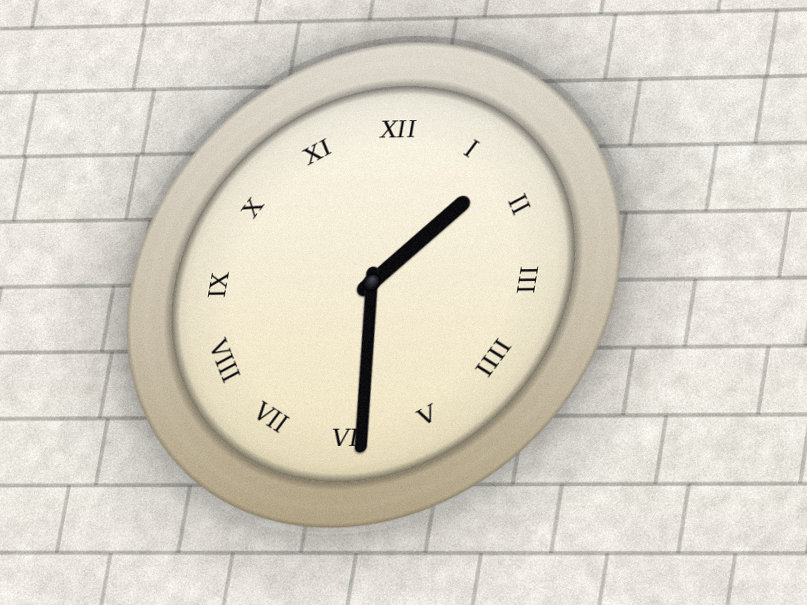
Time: **1:29**
